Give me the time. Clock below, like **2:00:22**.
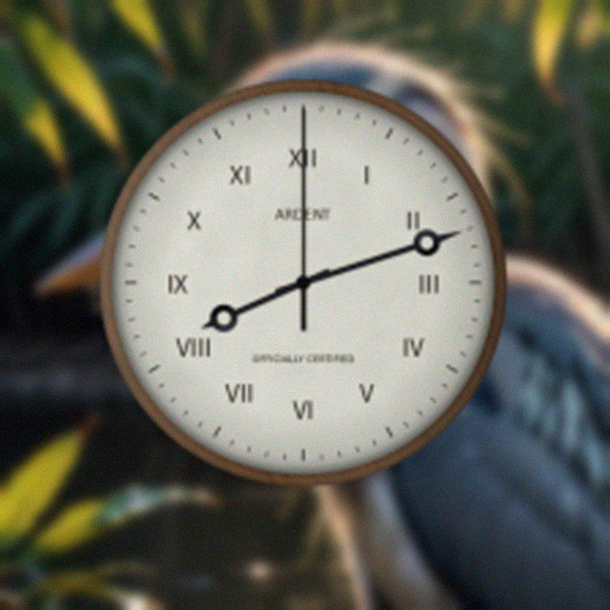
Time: **8:12:00**
